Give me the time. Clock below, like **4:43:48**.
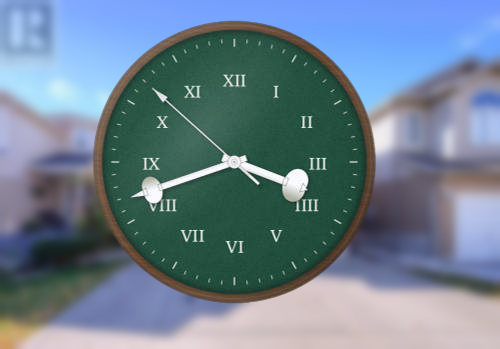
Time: **3:41:52**
